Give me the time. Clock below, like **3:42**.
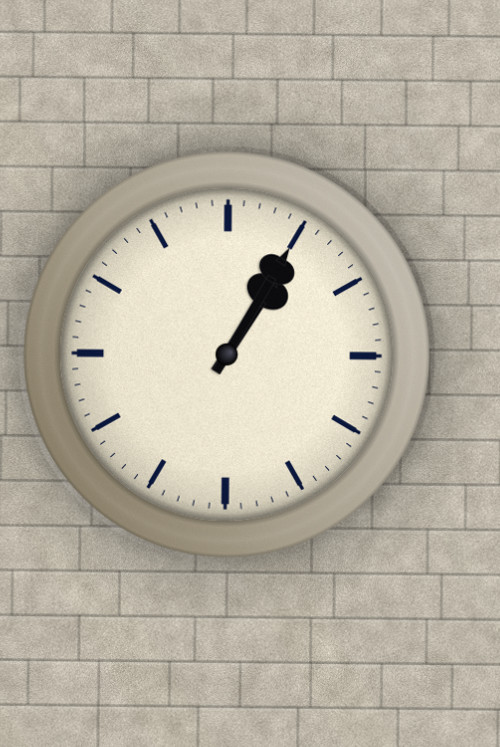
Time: **1:05**
